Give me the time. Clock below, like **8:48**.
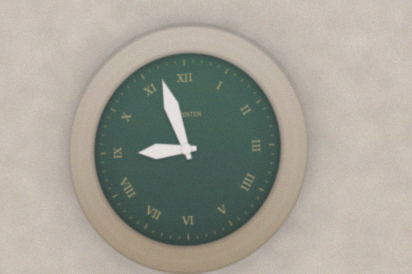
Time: **8:57**
